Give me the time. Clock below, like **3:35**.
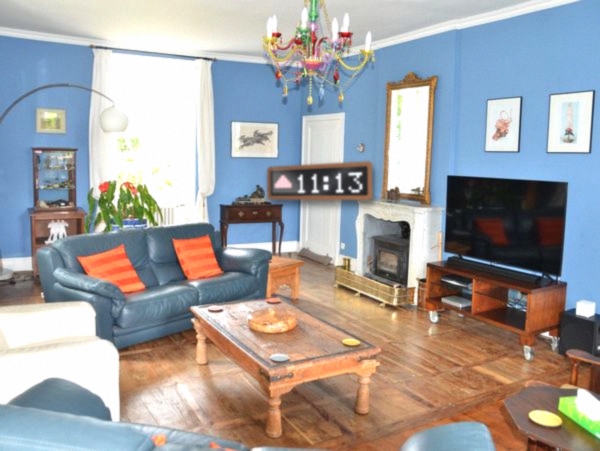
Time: **11:13**
